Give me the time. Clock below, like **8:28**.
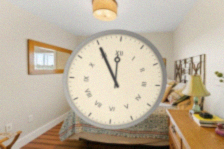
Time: **11:55**
